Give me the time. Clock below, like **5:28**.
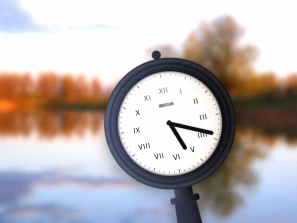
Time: **5:19**
